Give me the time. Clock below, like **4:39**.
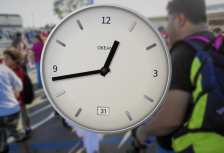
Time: **12:43**
